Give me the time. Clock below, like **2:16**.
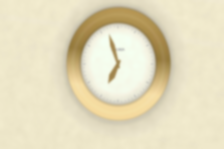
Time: **6:57**
